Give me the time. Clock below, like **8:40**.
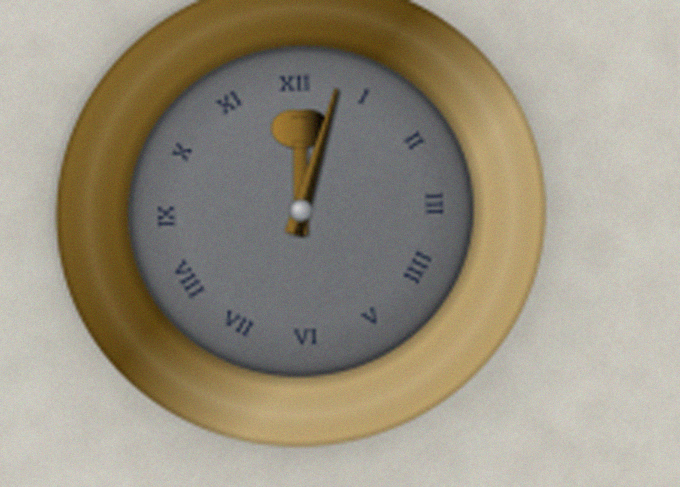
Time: **12:03**
